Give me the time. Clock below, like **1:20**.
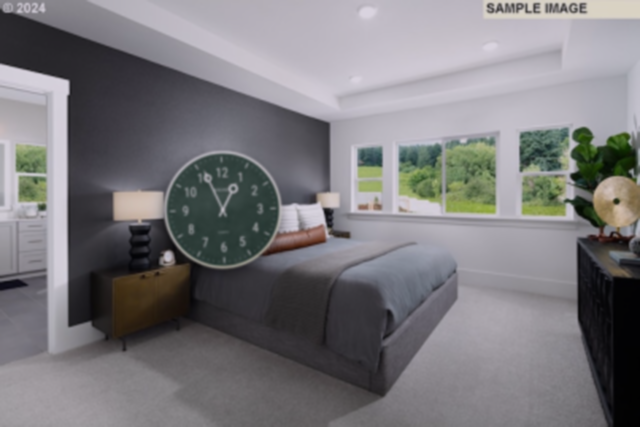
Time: **12:56**
